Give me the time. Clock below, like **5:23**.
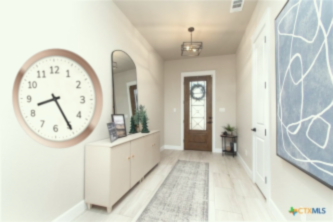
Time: **8:25**
